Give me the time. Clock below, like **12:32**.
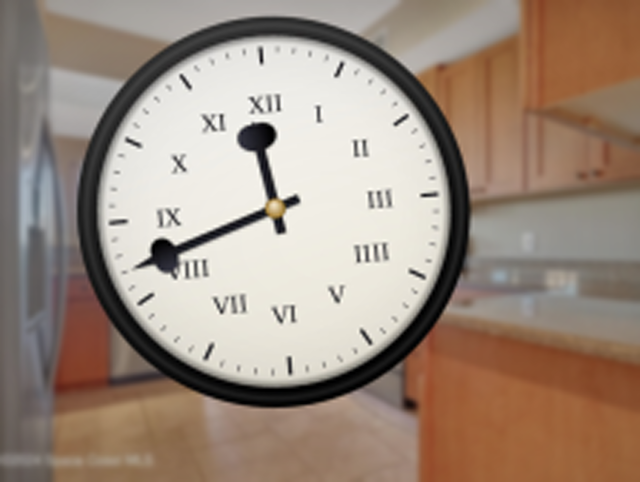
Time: **11:42**
